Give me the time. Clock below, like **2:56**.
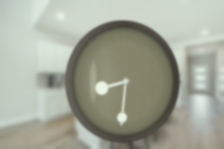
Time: **8:31**
